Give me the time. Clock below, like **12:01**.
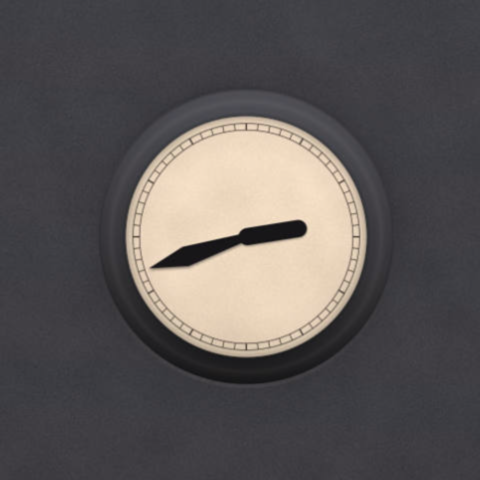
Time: **2:42**
